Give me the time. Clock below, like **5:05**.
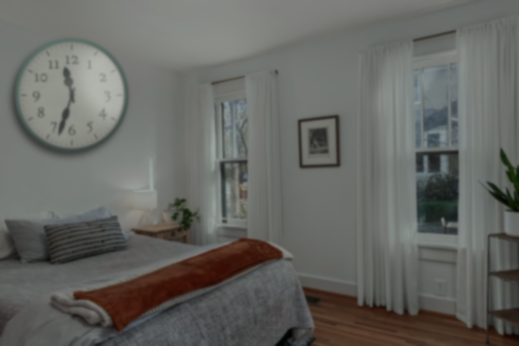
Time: **11:33**
